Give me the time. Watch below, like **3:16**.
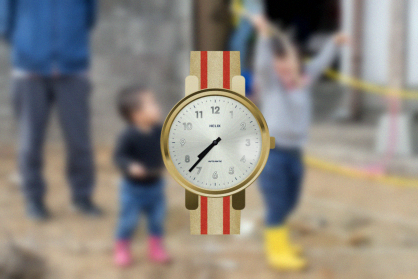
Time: **7:37**
